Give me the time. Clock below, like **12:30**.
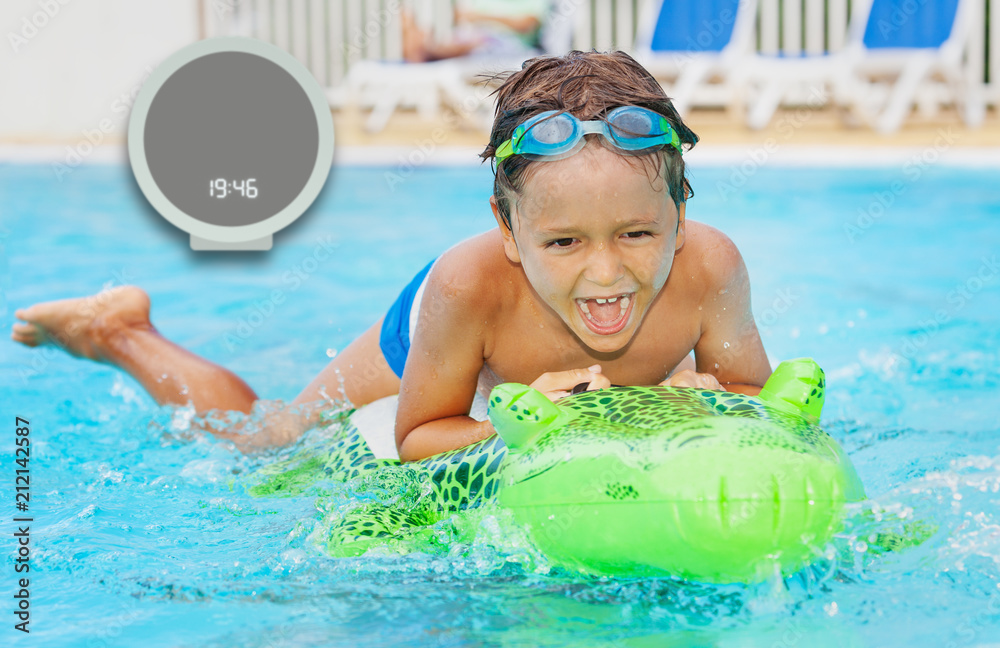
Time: **19:46**
